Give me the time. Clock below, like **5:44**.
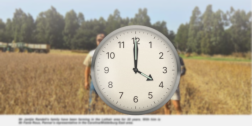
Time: **4:00**
